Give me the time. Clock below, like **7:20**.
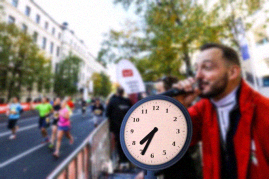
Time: **7:34**
